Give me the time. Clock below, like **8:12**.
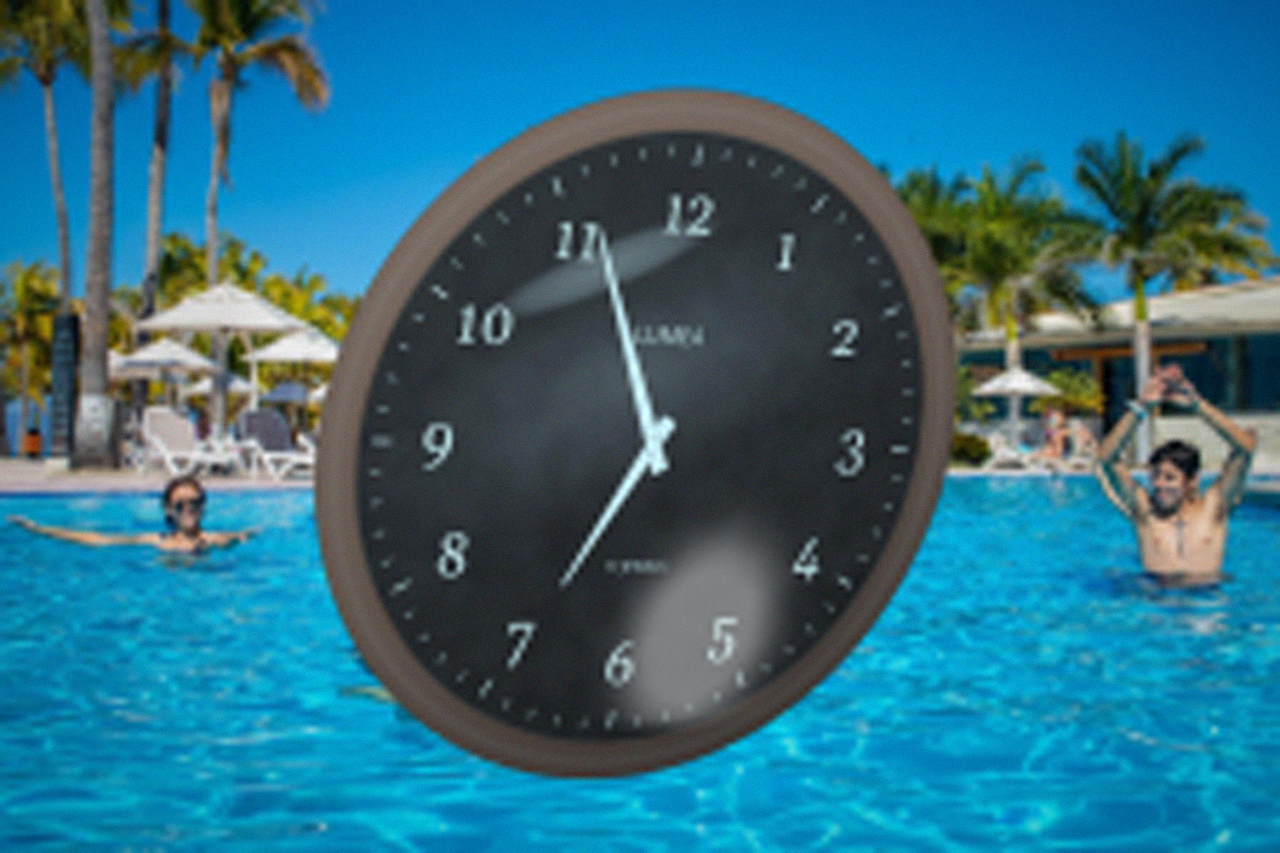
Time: **6:56**
